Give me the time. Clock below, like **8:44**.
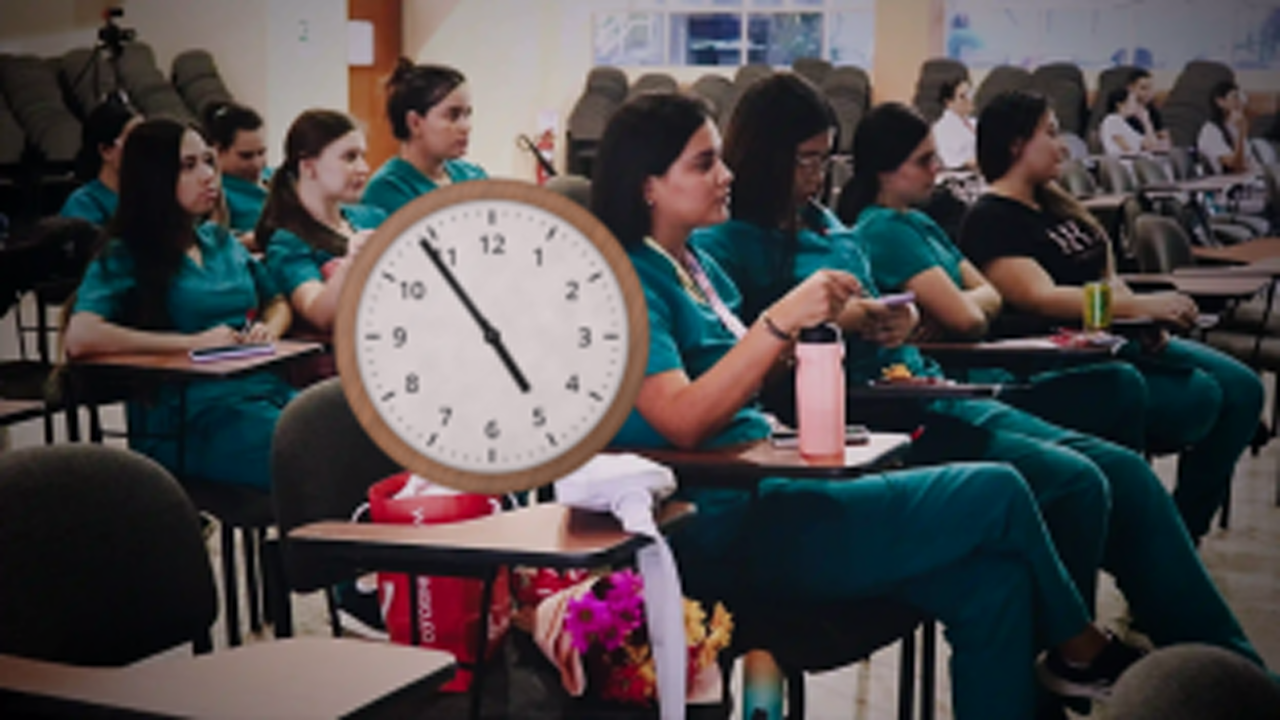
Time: **4:54**
